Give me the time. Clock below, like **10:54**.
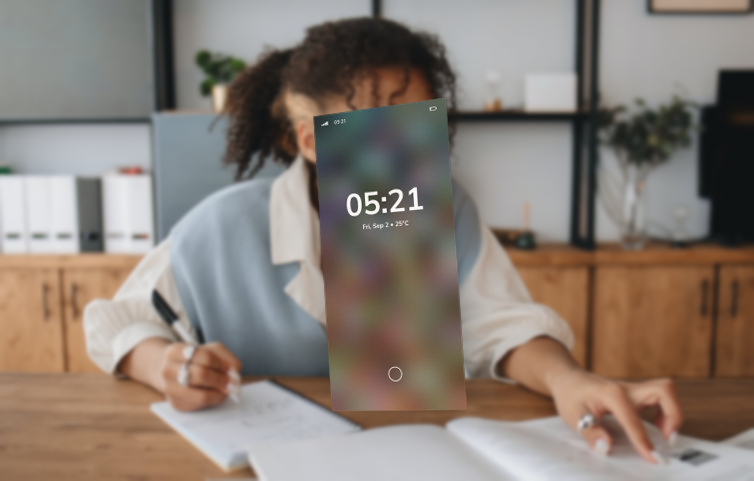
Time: **5:21**
